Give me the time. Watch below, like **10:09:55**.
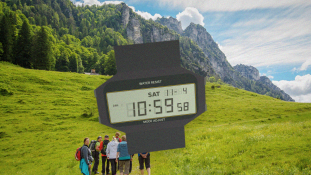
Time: **10:59:58**
